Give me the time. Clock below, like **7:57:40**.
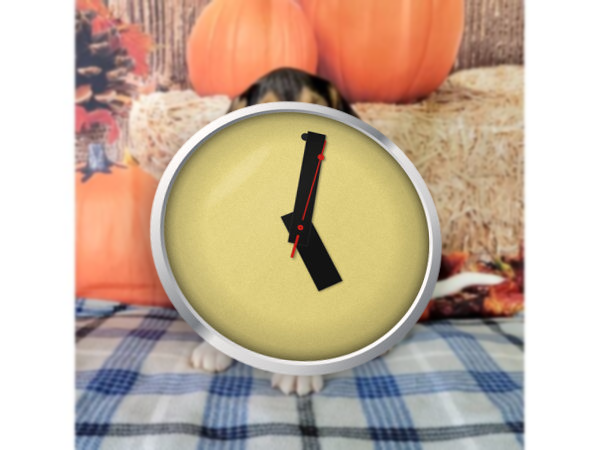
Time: **5:01:02**
